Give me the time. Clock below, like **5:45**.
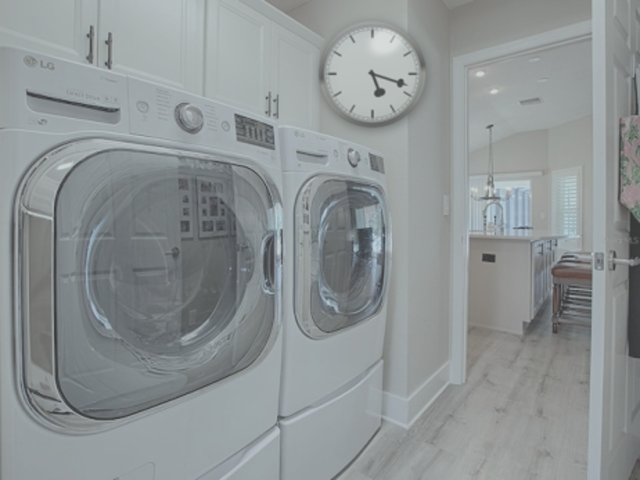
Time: **5:18**
